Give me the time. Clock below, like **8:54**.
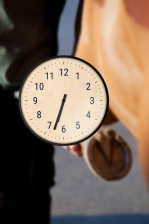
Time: **6:33**
